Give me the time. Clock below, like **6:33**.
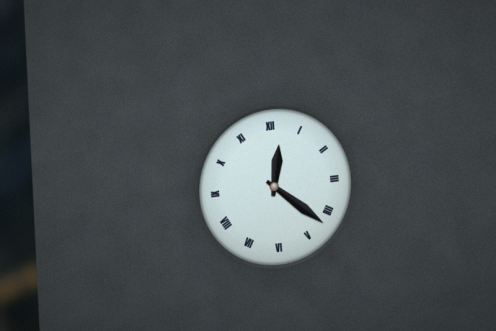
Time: **12:22**
